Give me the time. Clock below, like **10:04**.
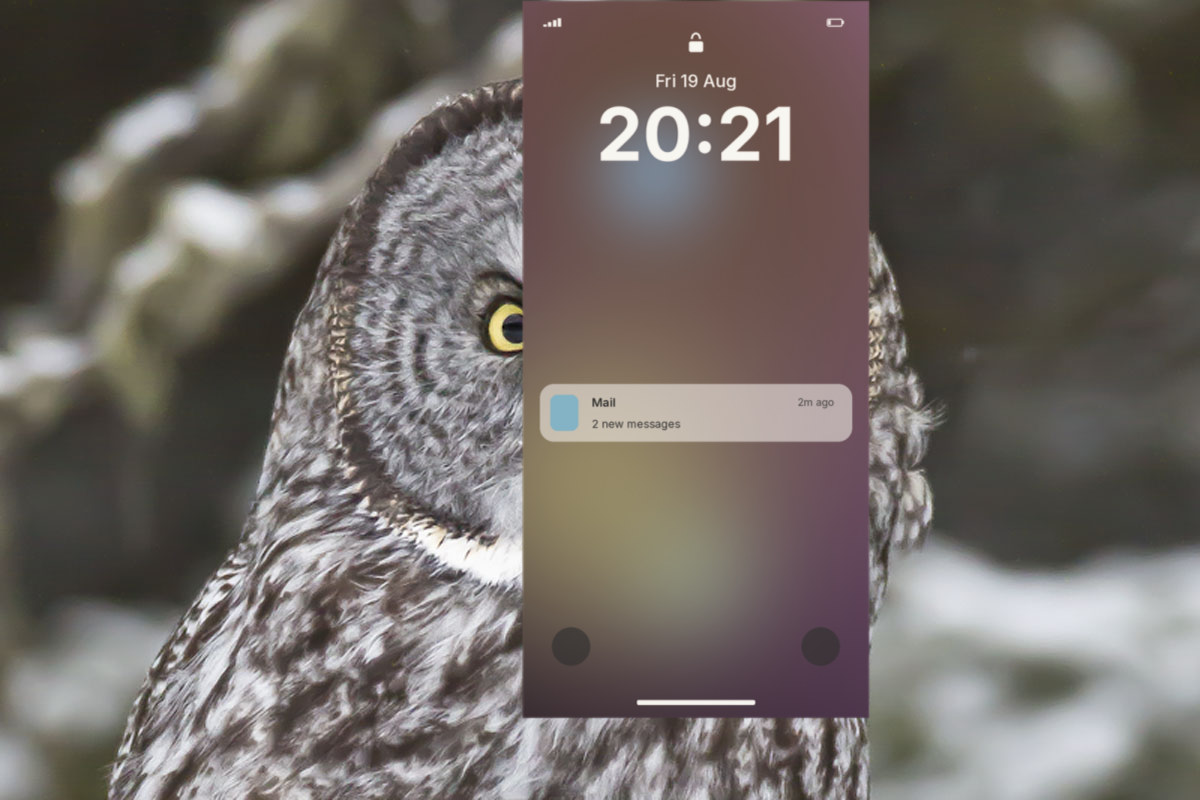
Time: **20:21**
